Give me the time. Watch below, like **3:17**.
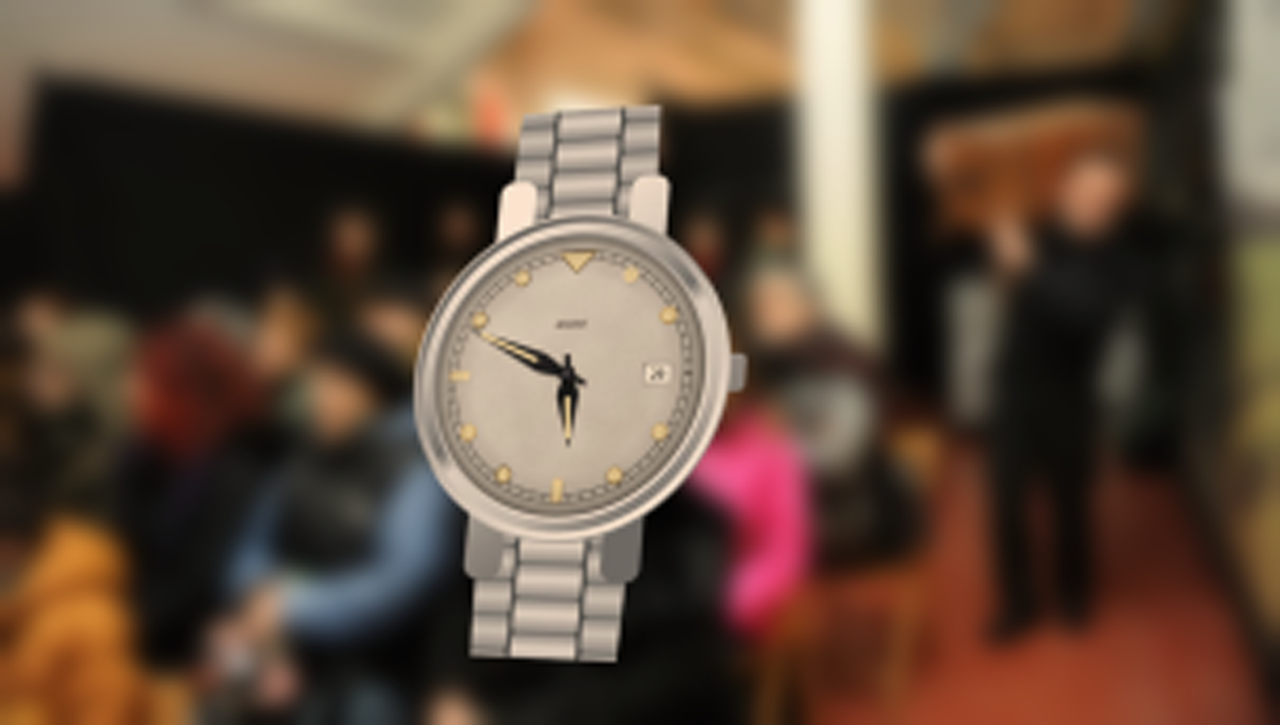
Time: **5:49**
